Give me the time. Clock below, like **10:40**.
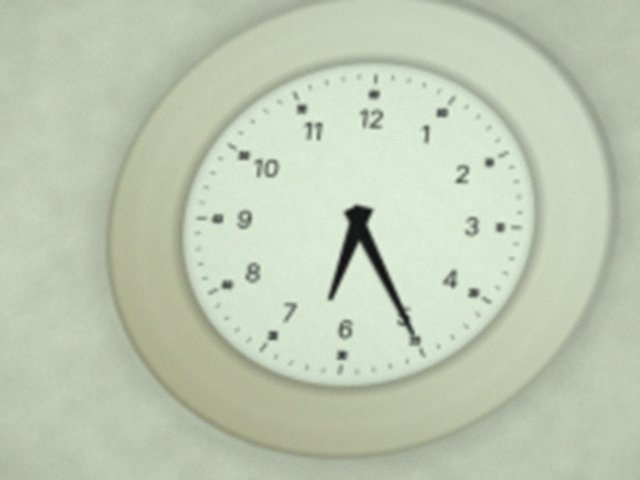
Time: **6:25**
